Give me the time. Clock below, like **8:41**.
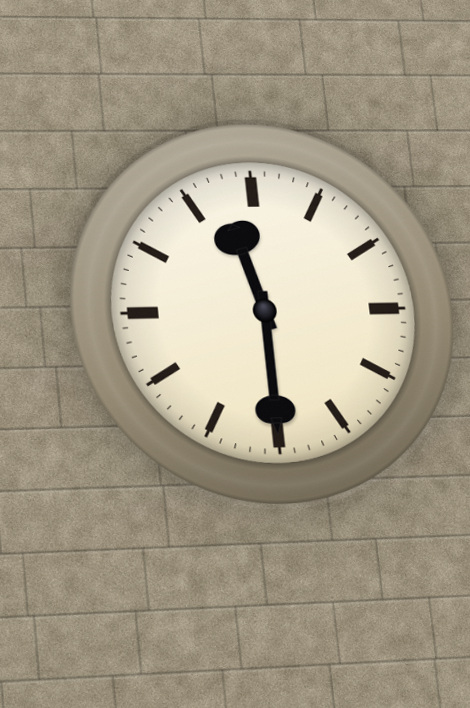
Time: **11:30**
